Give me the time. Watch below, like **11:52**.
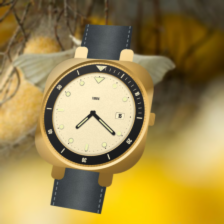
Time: **7:21**
